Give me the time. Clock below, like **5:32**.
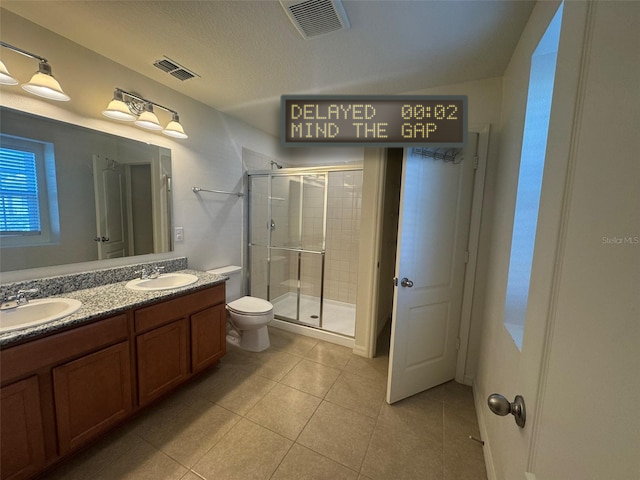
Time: **0:02**
